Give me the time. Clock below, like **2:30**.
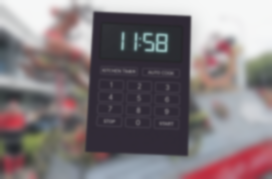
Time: **11:58**
